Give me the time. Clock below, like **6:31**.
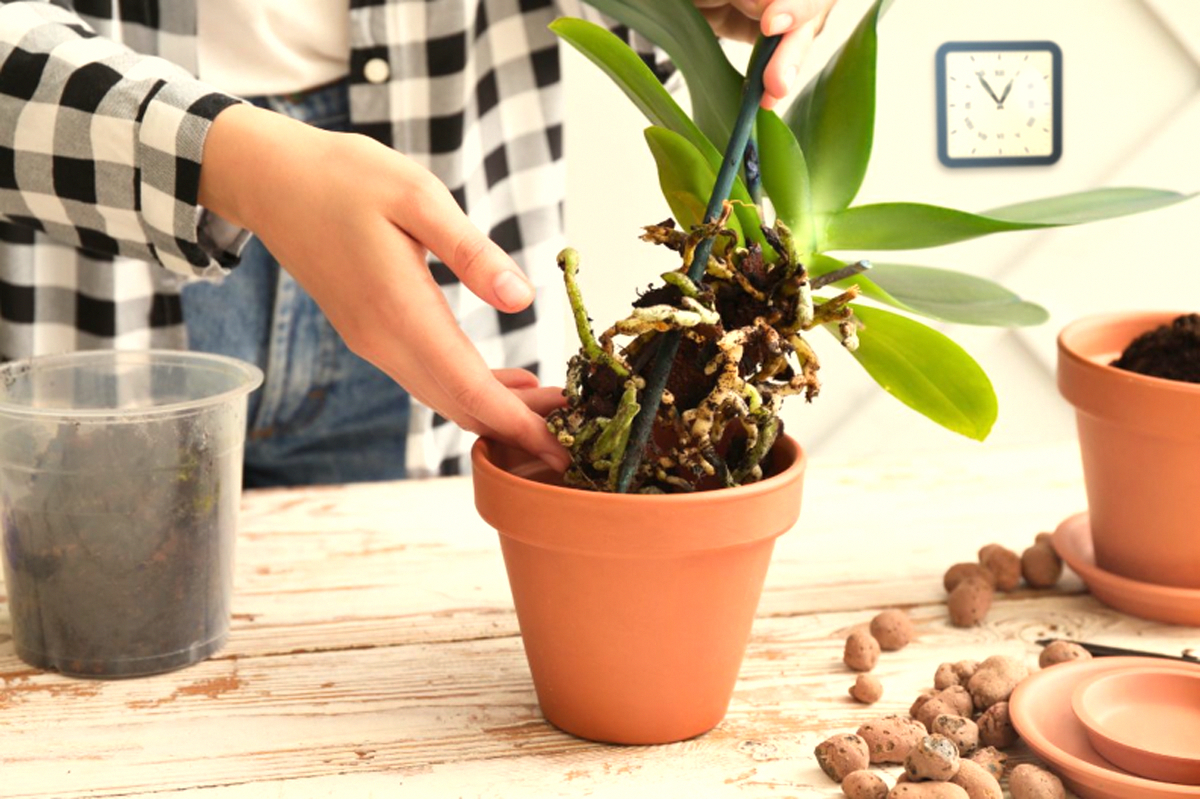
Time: **12:54**
